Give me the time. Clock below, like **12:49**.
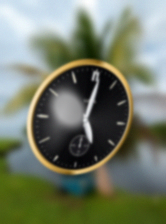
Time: **5:01**
